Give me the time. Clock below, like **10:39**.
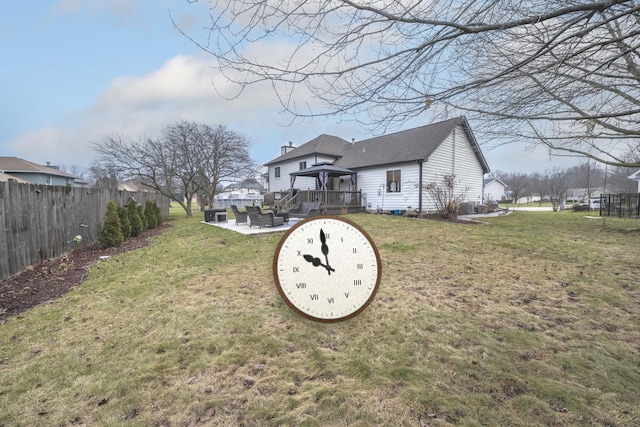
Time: **9:59**
